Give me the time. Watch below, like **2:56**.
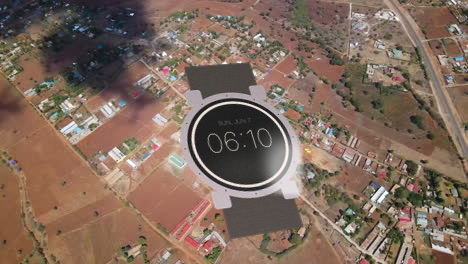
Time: **6:10**
